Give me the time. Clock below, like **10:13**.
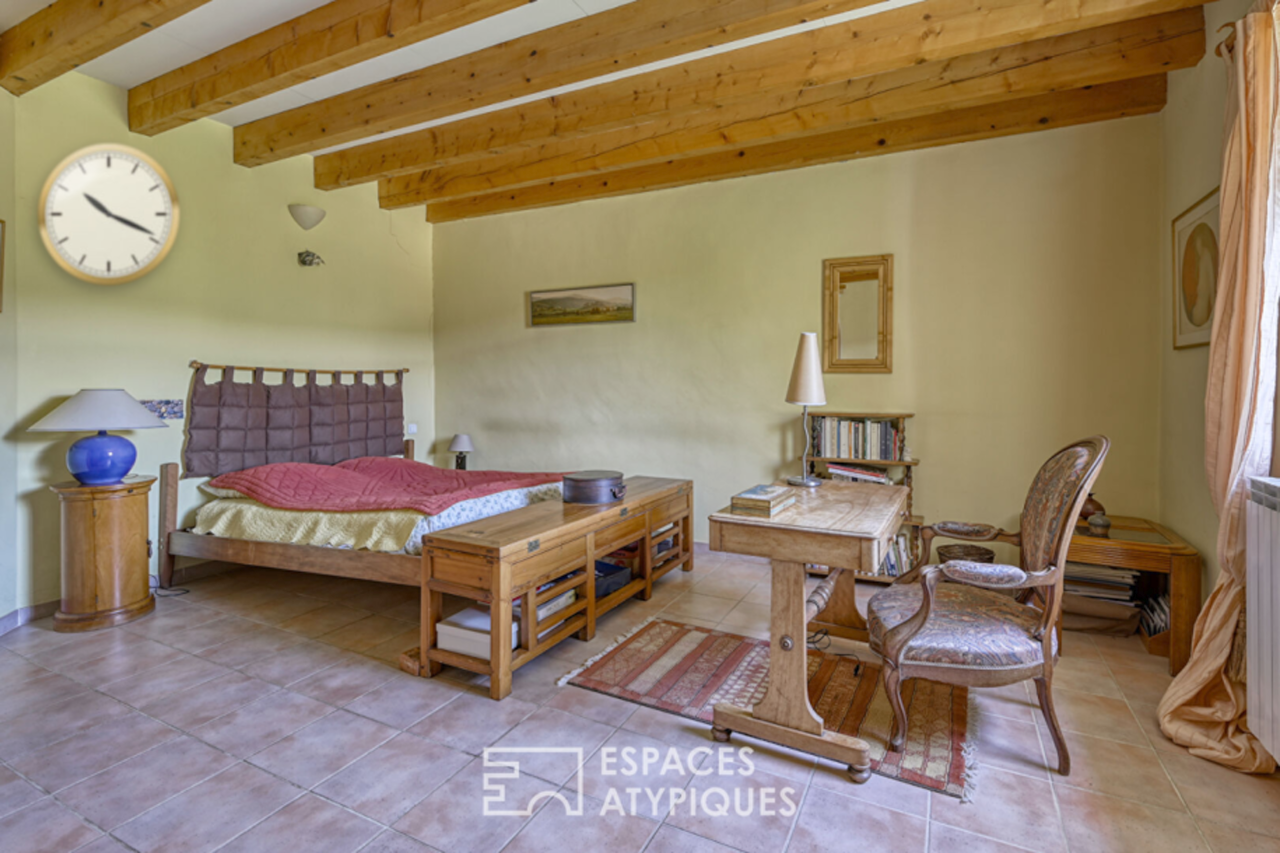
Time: **10:19**
